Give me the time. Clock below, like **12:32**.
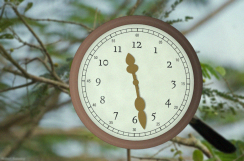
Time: **11:28**
